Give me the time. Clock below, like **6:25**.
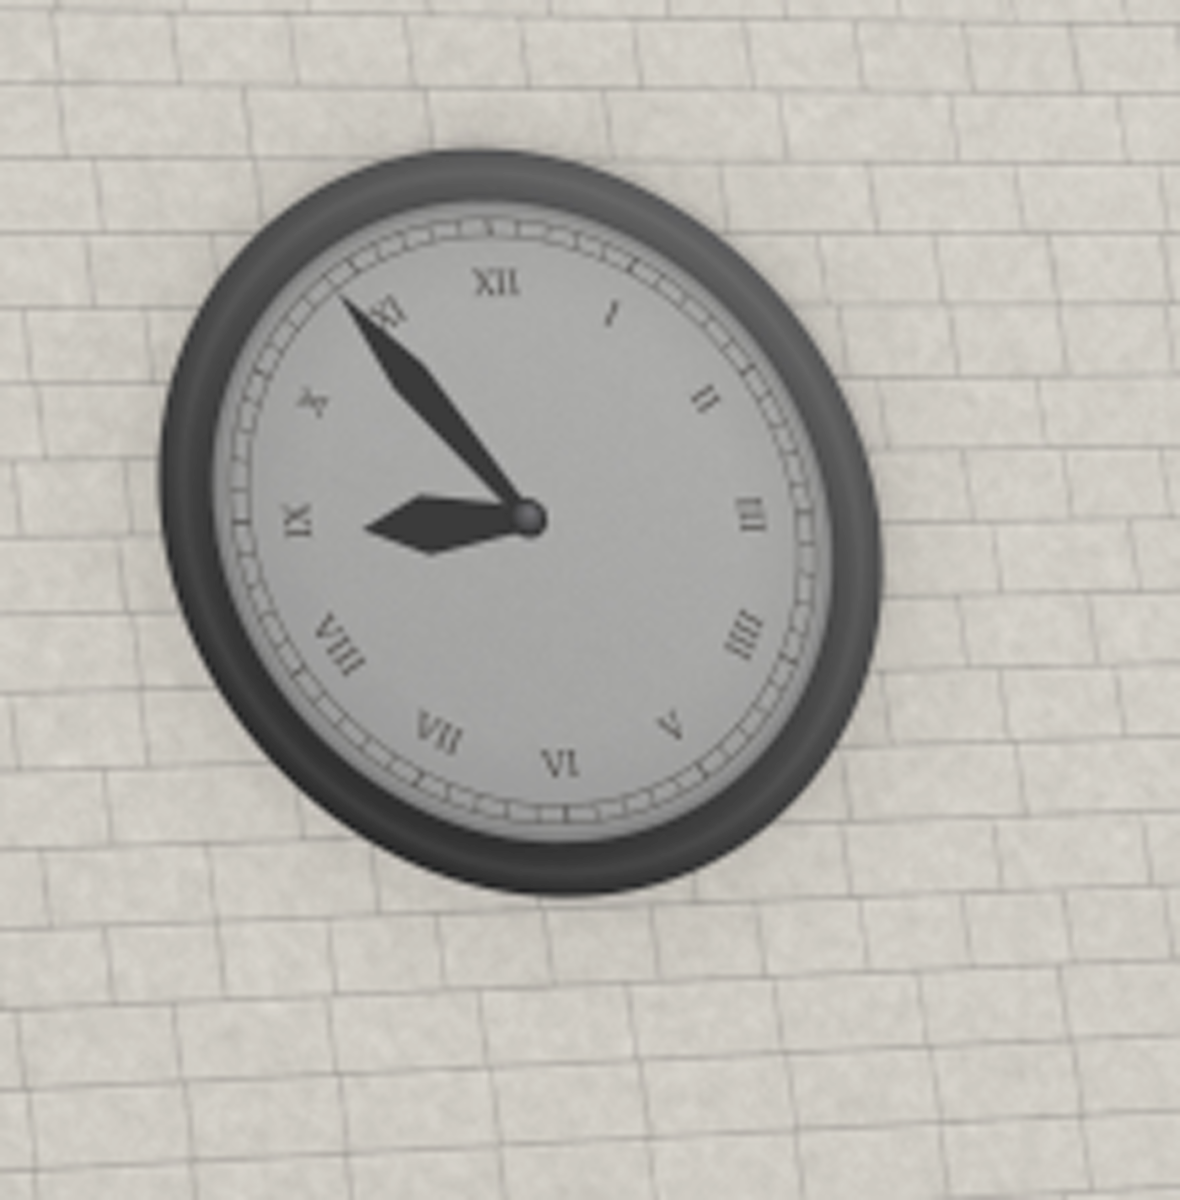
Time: **8:54**
